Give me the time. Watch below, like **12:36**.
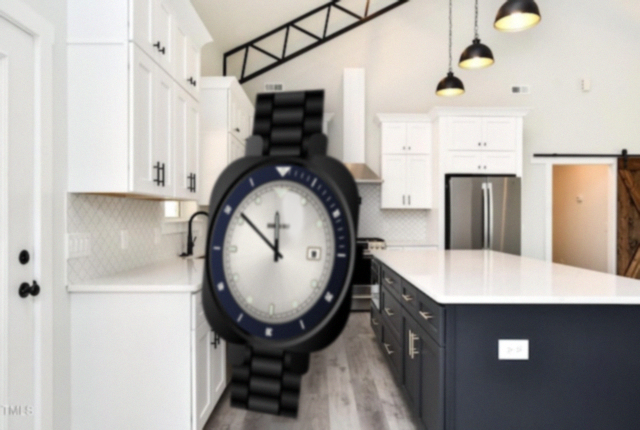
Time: **11:51**
